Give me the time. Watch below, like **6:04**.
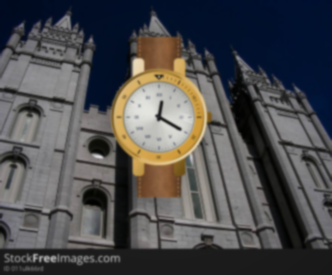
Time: **12:20**
